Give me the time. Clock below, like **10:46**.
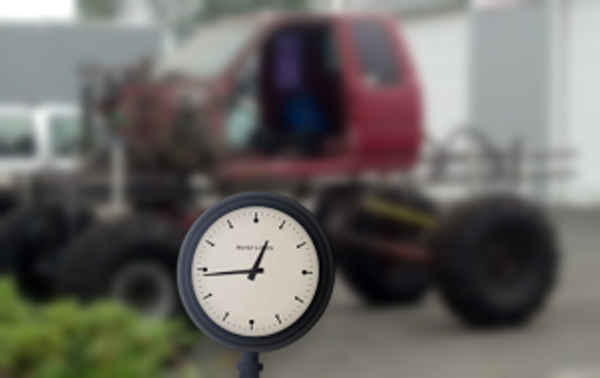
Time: **12:44**
